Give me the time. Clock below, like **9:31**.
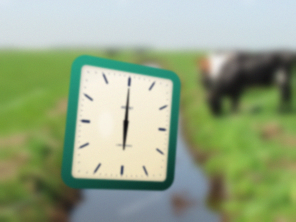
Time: **6:00**
